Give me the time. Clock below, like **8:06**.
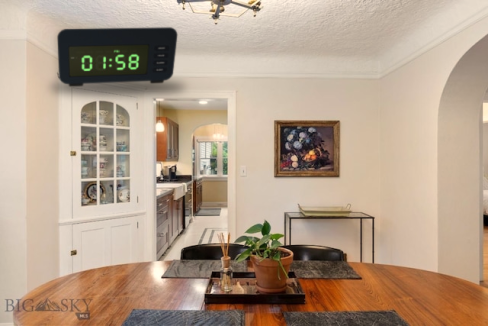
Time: **1:58**
